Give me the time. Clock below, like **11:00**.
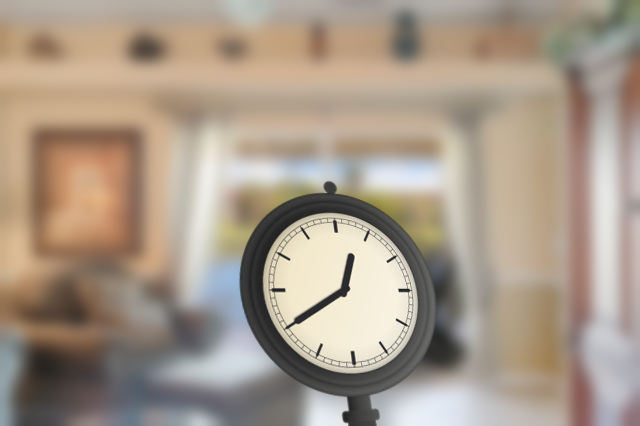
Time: **12:40**
